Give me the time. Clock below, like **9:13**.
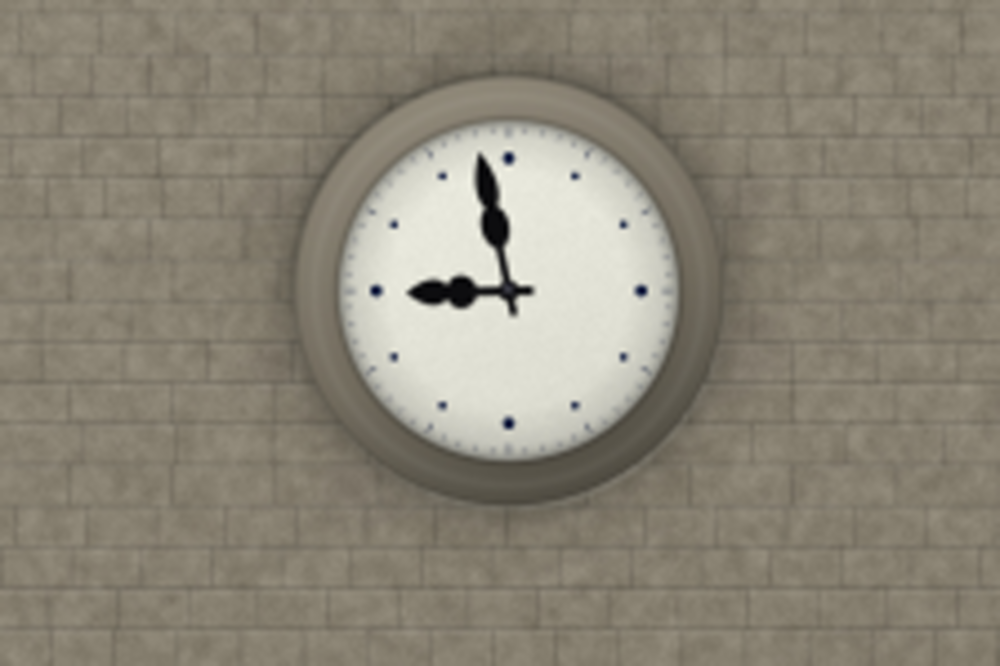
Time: **8:58**
